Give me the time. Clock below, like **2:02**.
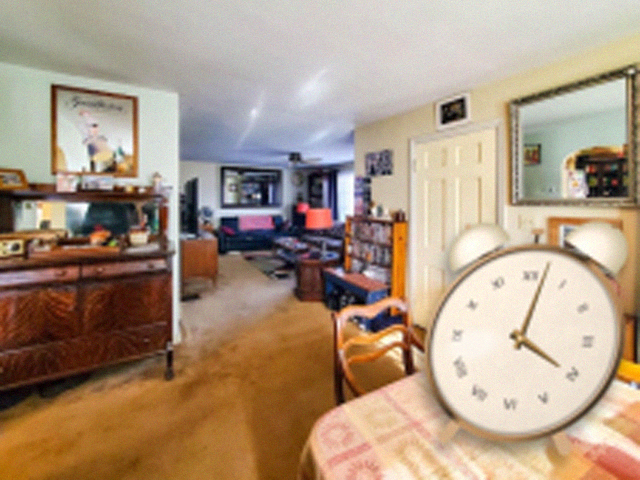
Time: **4:02**
